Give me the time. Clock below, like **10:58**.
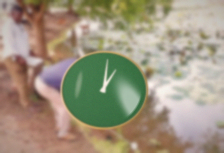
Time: **1:01**
